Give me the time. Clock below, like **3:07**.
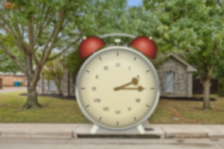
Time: **2:15**
